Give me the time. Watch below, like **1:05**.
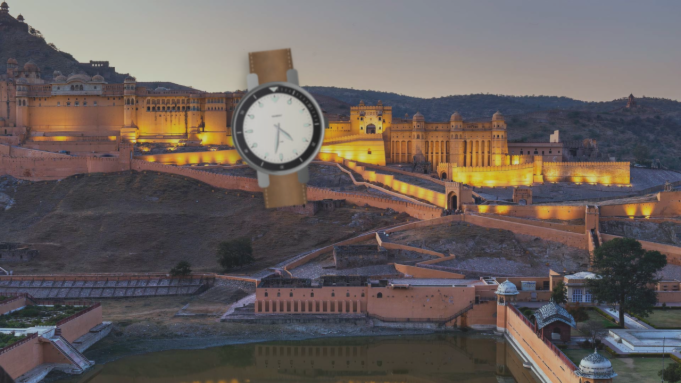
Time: **4:32**
